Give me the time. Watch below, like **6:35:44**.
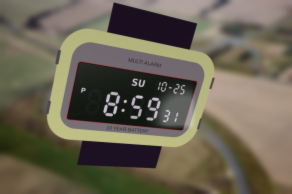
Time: **8:59:31**
